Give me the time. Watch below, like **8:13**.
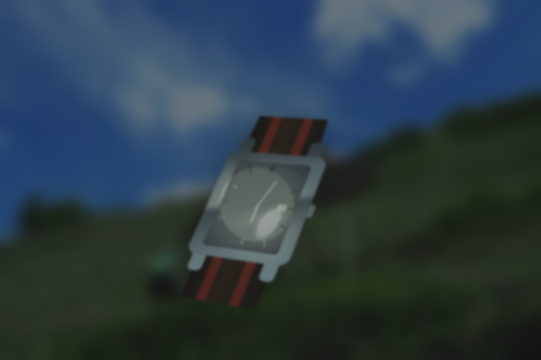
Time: **6:03**
